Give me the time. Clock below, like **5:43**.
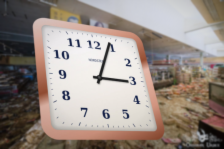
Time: **3:04**
